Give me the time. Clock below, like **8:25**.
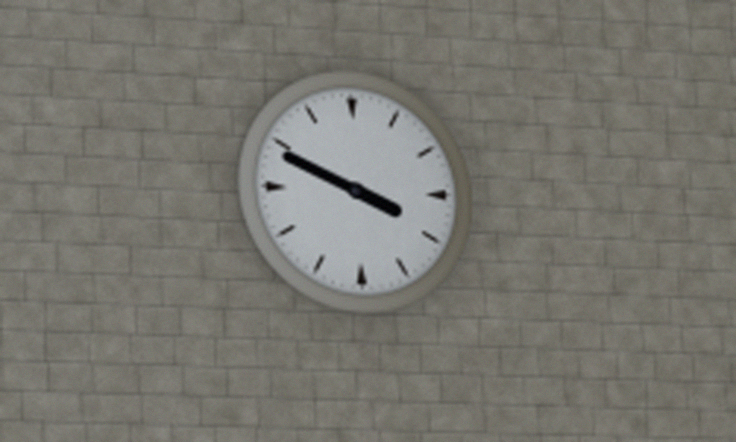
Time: **3:49**
